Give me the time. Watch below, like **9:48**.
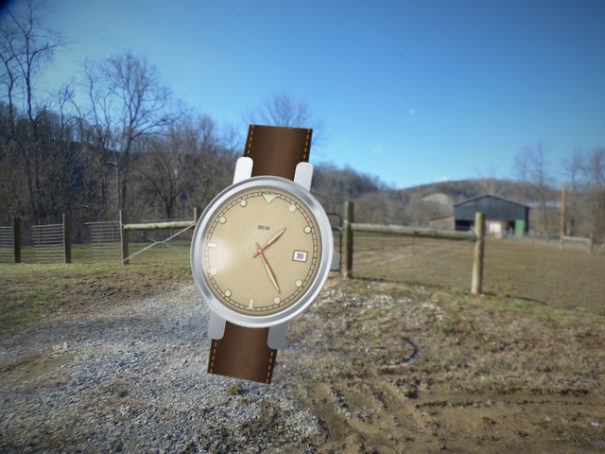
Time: **1:24**
